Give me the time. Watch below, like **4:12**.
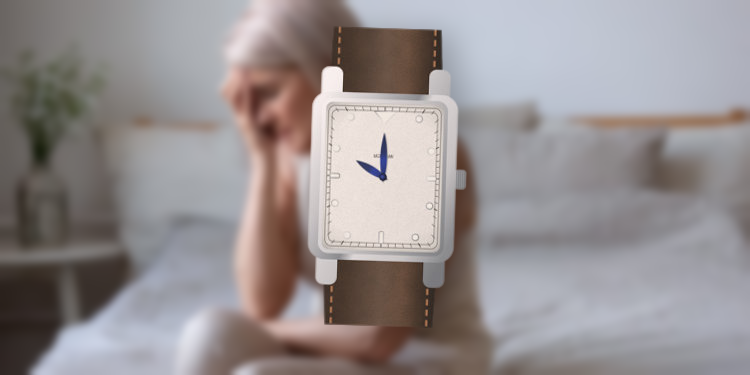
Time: **10:00**
